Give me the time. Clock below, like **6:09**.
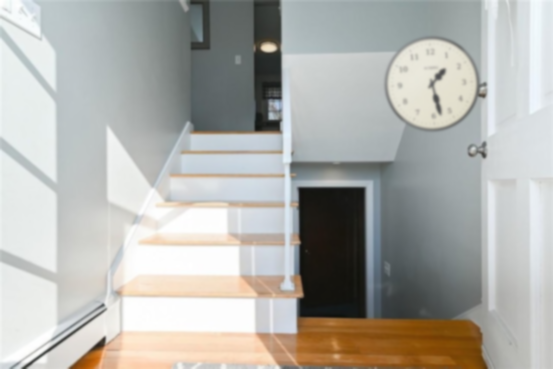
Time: **1:28**
